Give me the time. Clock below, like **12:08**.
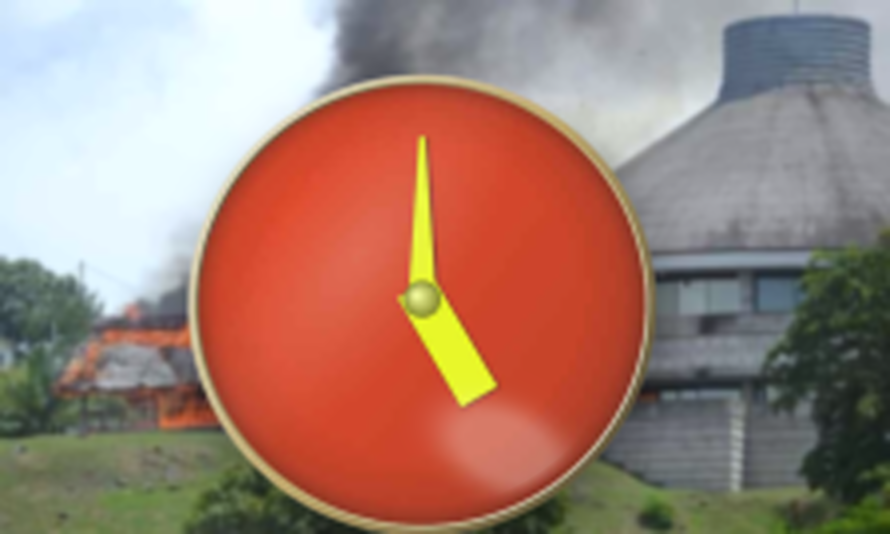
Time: **5:00**
